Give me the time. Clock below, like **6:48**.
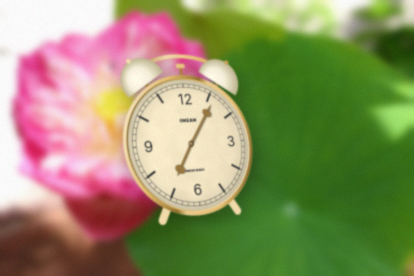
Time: **7:06**
